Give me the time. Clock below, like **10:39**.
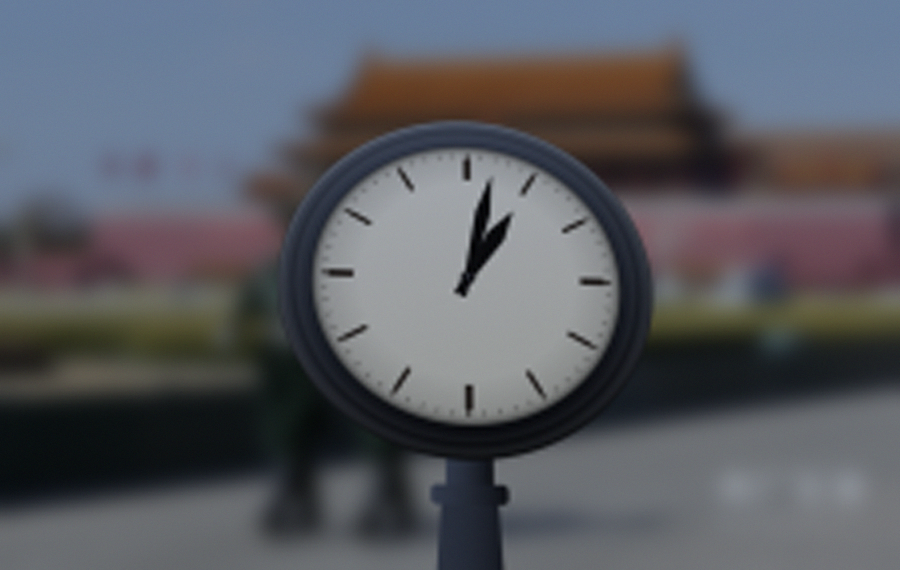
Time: **1:02**
